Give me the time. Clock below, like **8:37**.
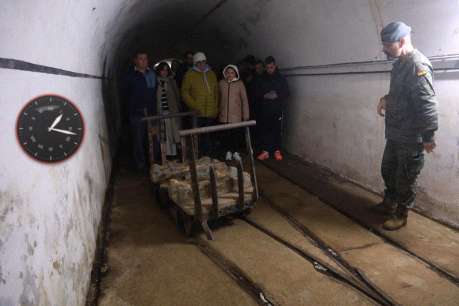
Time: **1:17**
